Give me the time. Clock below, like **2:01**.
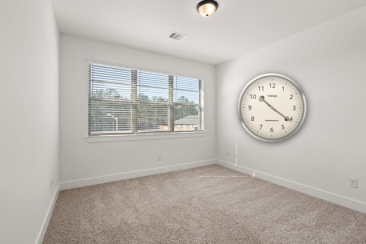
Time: **10:21**
